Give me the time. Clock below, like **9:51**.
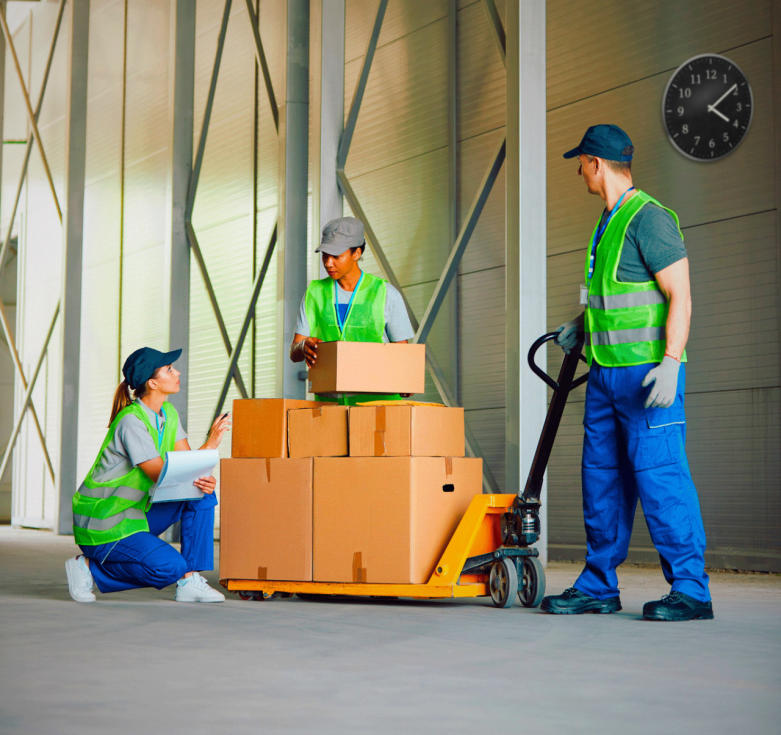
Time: **4:09**
